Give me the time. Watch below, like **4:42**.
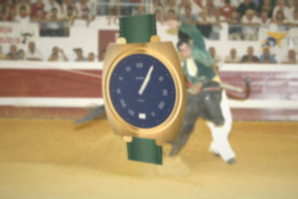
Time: **1:05**
